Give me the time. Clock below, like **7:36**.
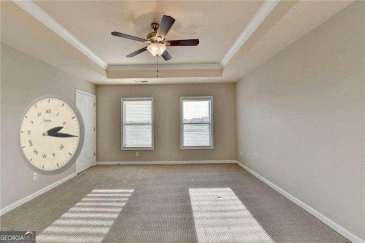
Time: **2:15**
